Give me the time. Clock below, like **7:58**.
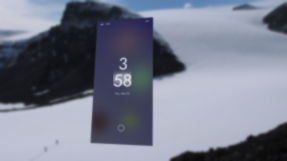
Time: **3:58**
